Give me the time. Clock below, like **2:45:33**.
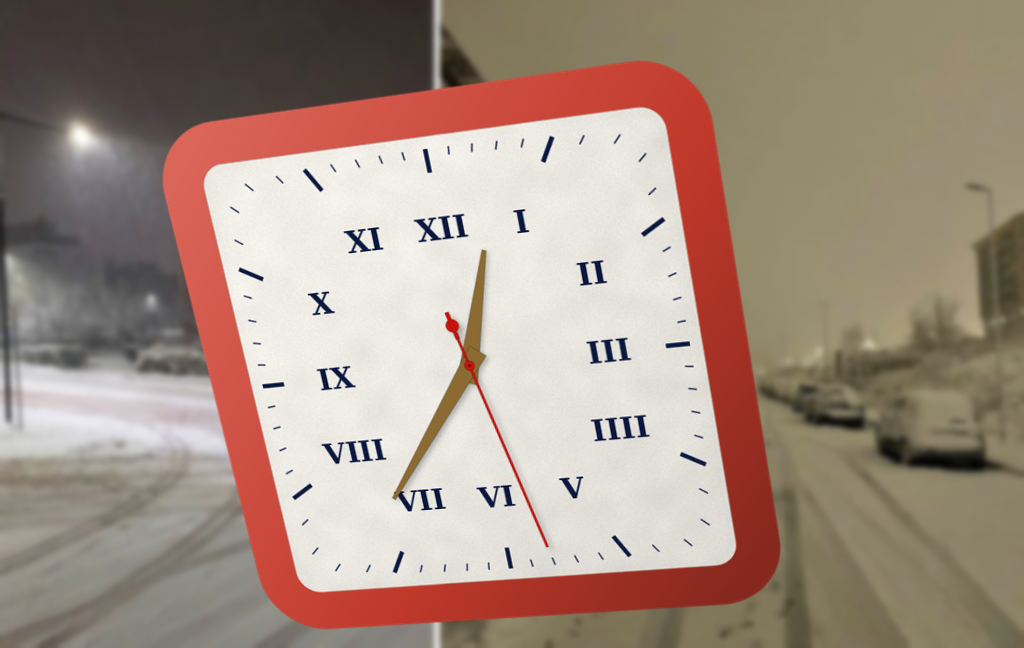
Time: **12:36:28**
